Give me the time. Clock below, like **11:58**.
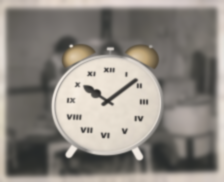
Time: **10:08**
